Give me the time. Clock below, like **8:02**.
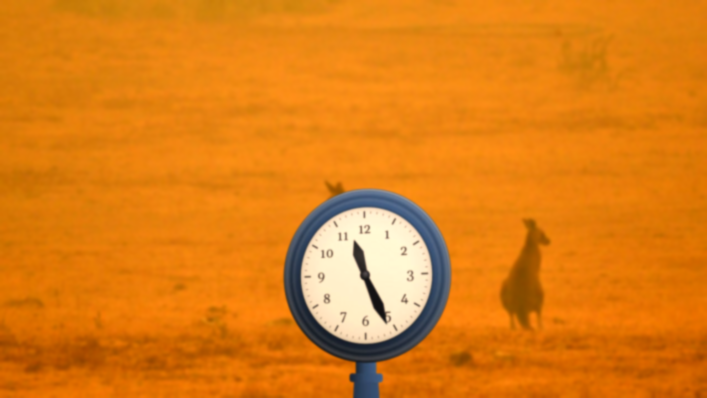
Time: **11:26**
